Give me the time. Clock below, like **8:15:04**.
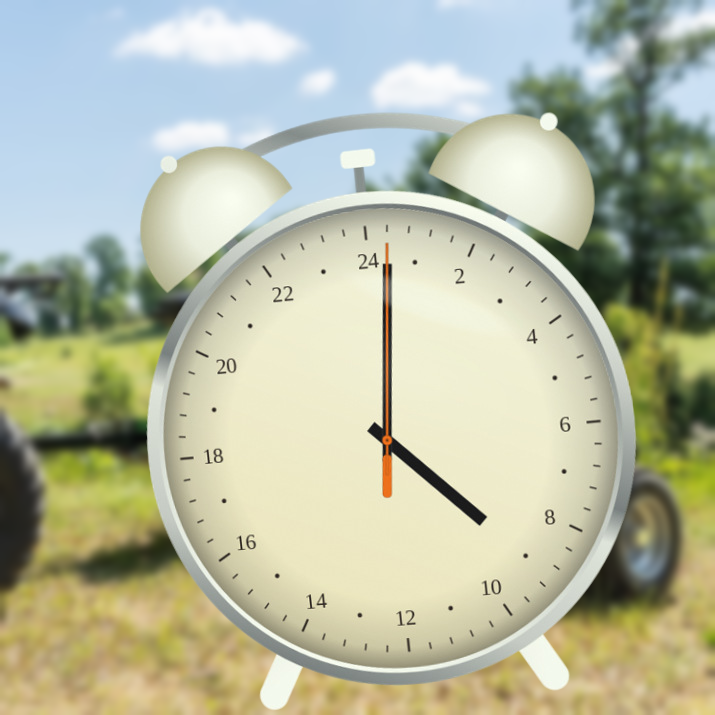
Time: **9:01:01**
